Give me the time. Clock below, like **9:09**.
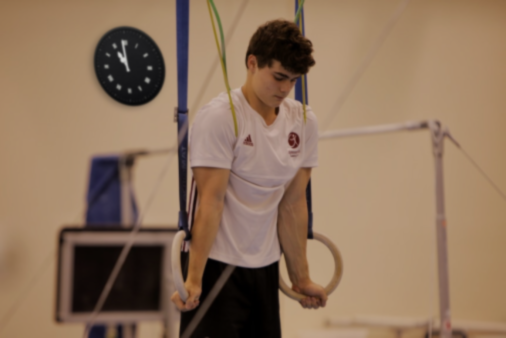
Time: **10:59**
